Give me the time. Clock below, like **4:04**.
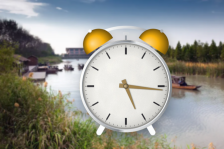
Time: **5:16**
